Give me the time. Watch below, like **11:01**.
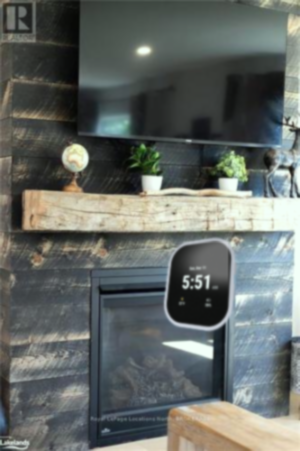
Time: **5:51**
